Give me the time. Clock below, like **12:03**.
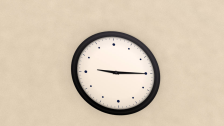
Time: **9:15**
